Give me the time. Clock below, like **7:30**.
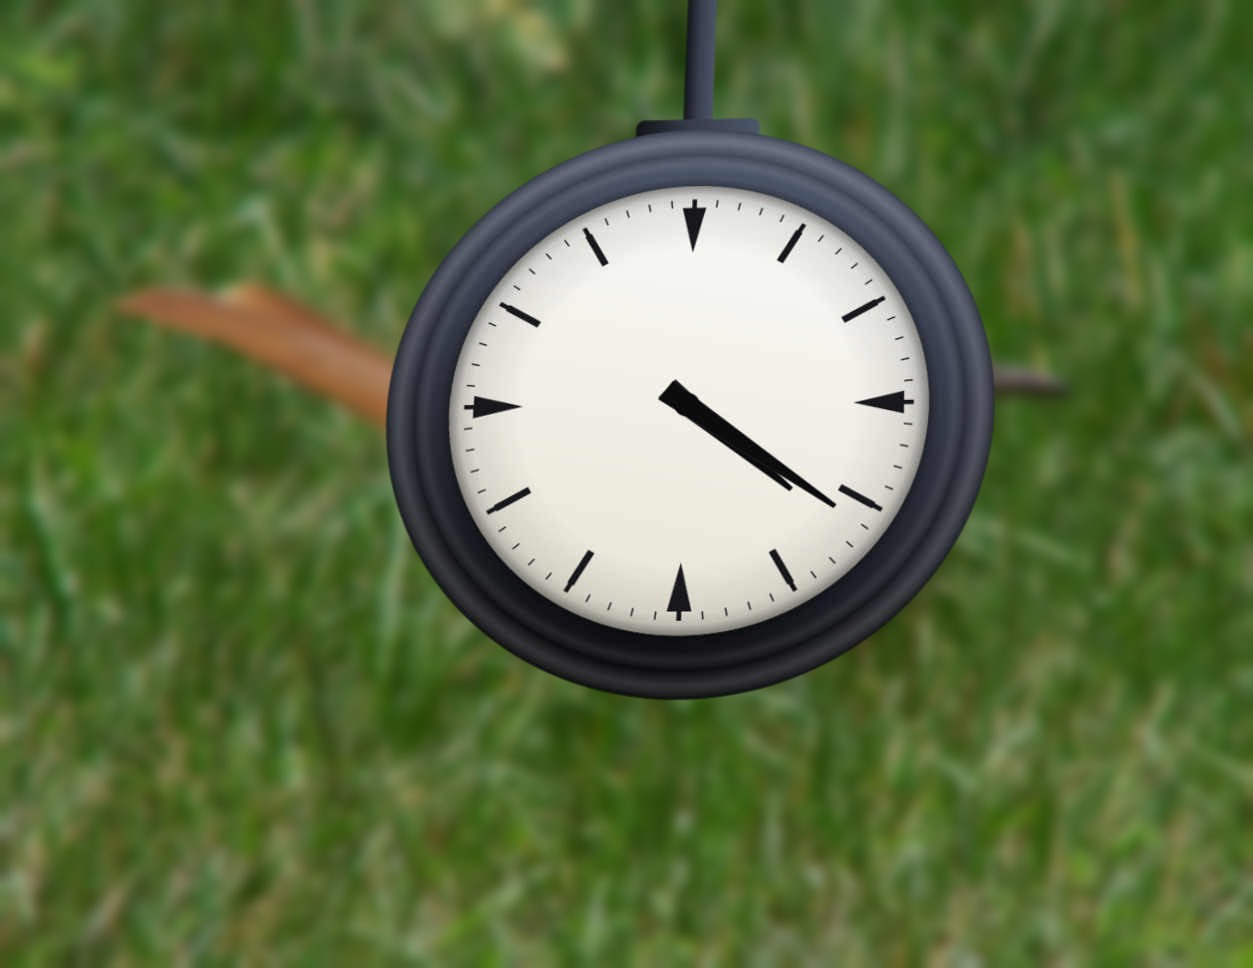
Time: **4:21**
